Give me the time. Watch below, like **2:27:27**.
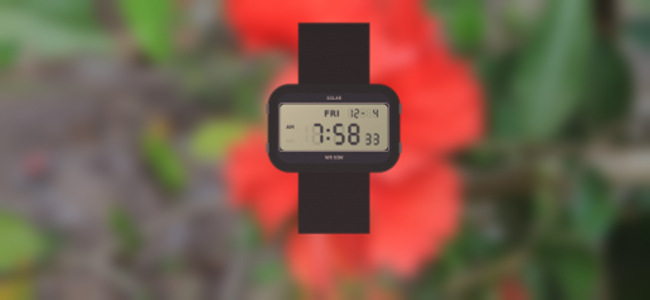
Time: **7:58:33**
